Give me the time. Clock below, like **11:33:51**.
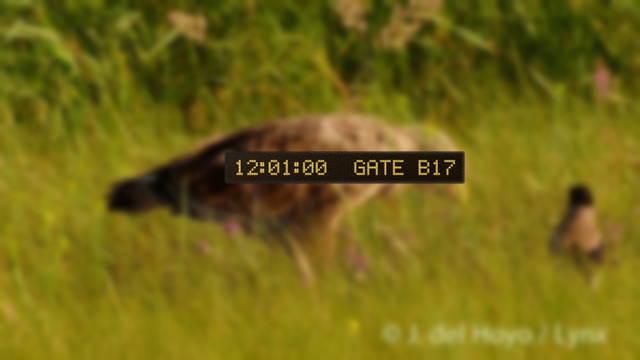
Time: **12:01:00**
